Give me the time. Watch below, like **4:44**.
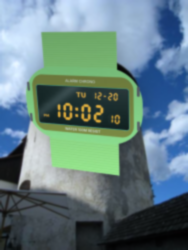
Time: **10:02**
